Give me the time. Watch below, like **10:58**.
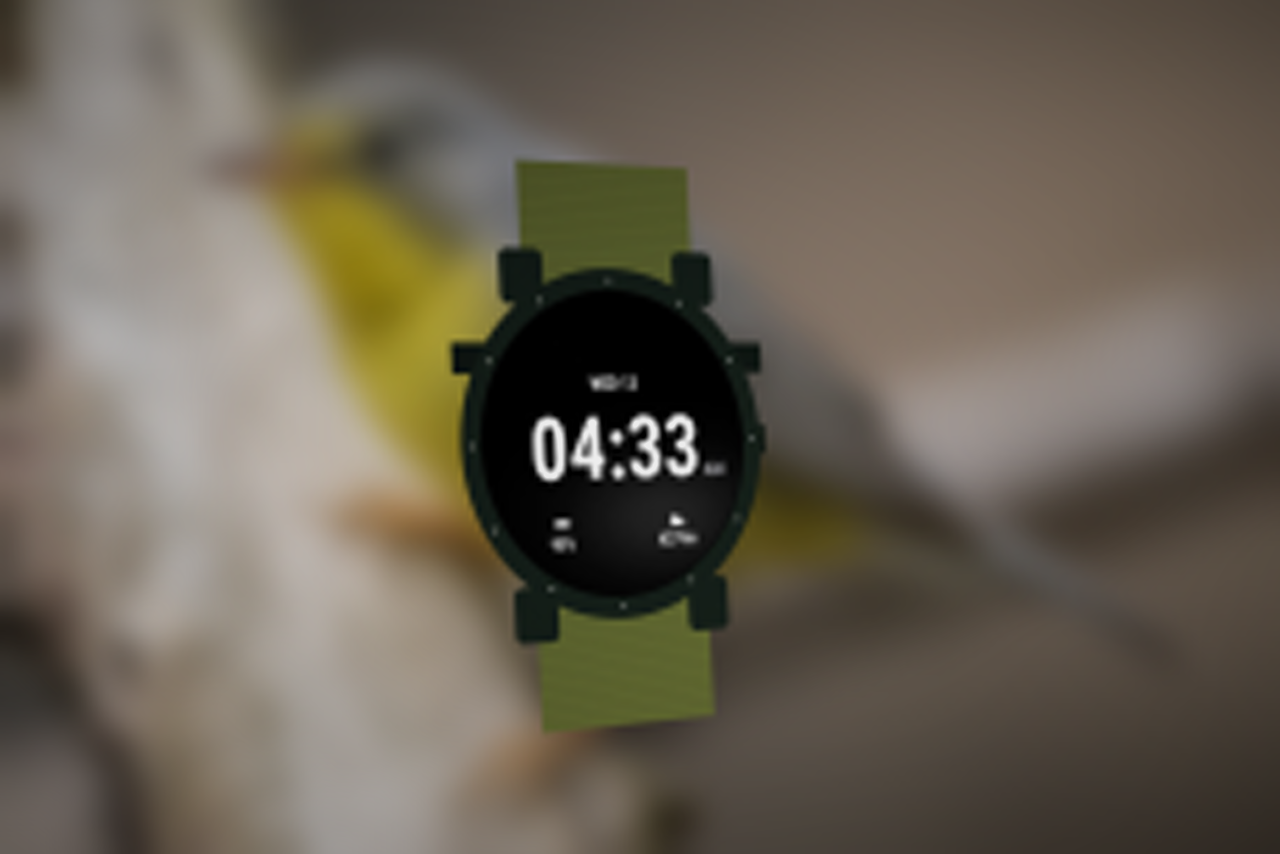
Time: **4:33**
